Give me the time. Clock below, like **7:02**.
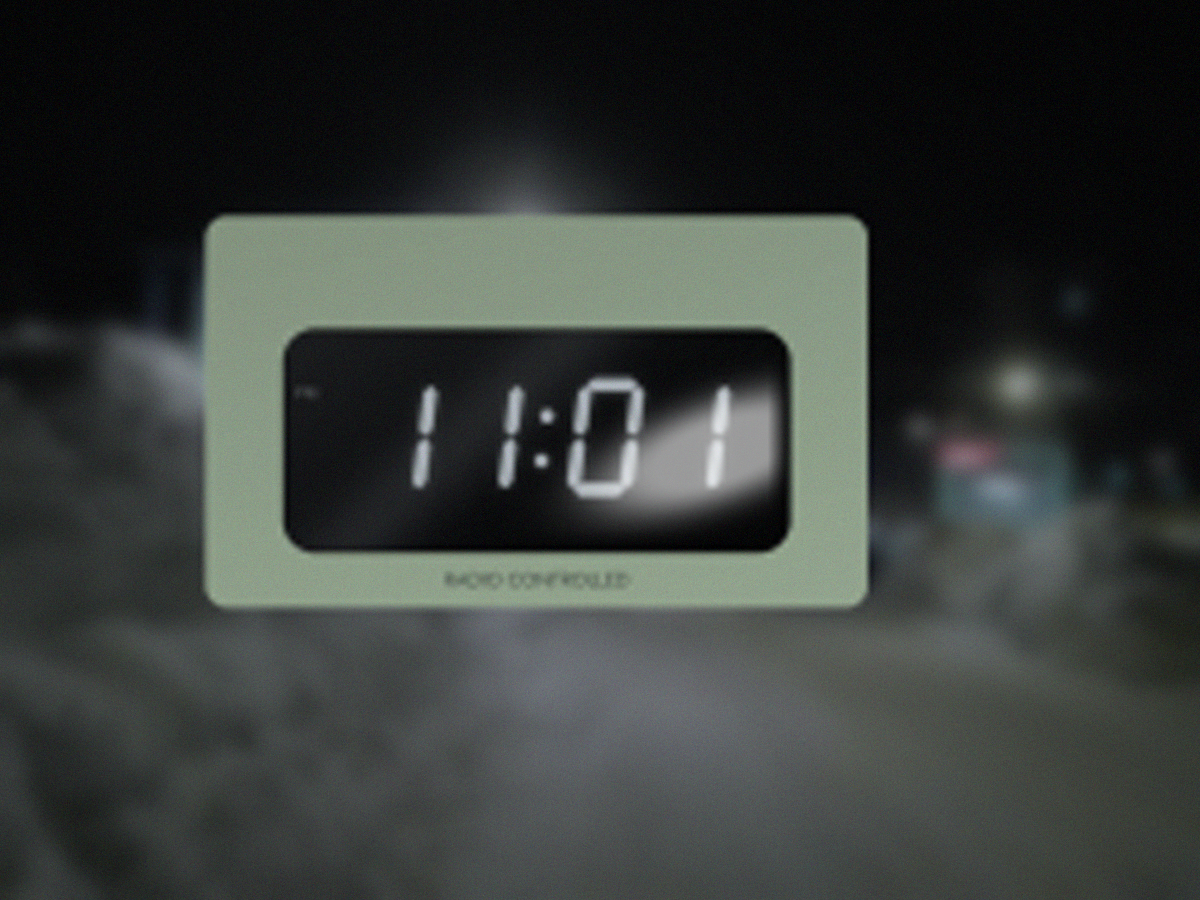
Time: **11:01**
